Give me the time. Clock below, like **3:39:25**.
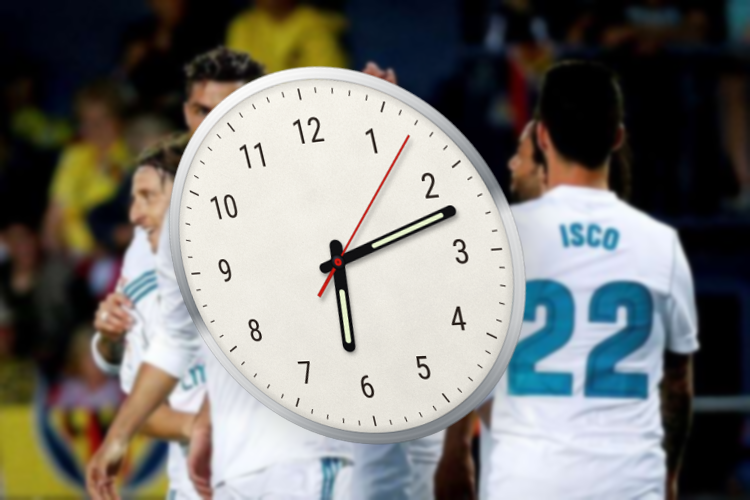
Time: **6:12:07**
